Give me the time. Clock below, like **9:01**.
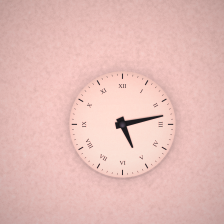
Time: **5:13**
